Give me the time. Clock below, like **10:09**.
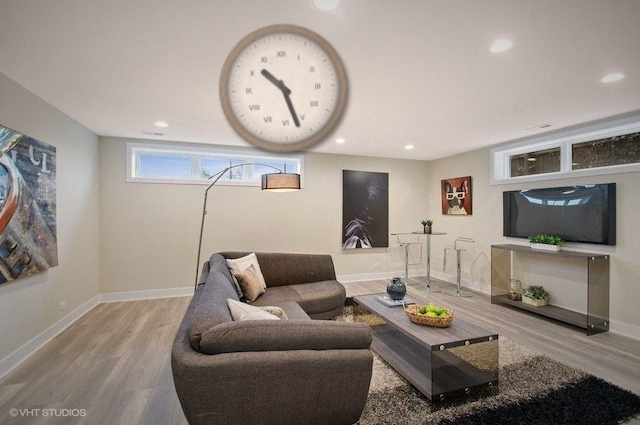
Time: **10:27**
